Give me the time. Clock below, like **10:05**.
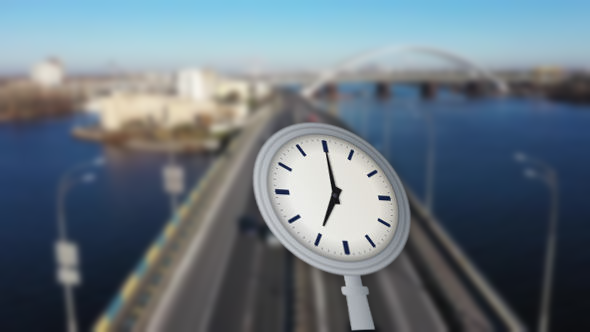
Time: **7:00**
